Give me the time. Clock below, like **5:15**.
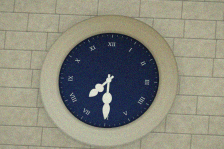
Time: **7:30**
